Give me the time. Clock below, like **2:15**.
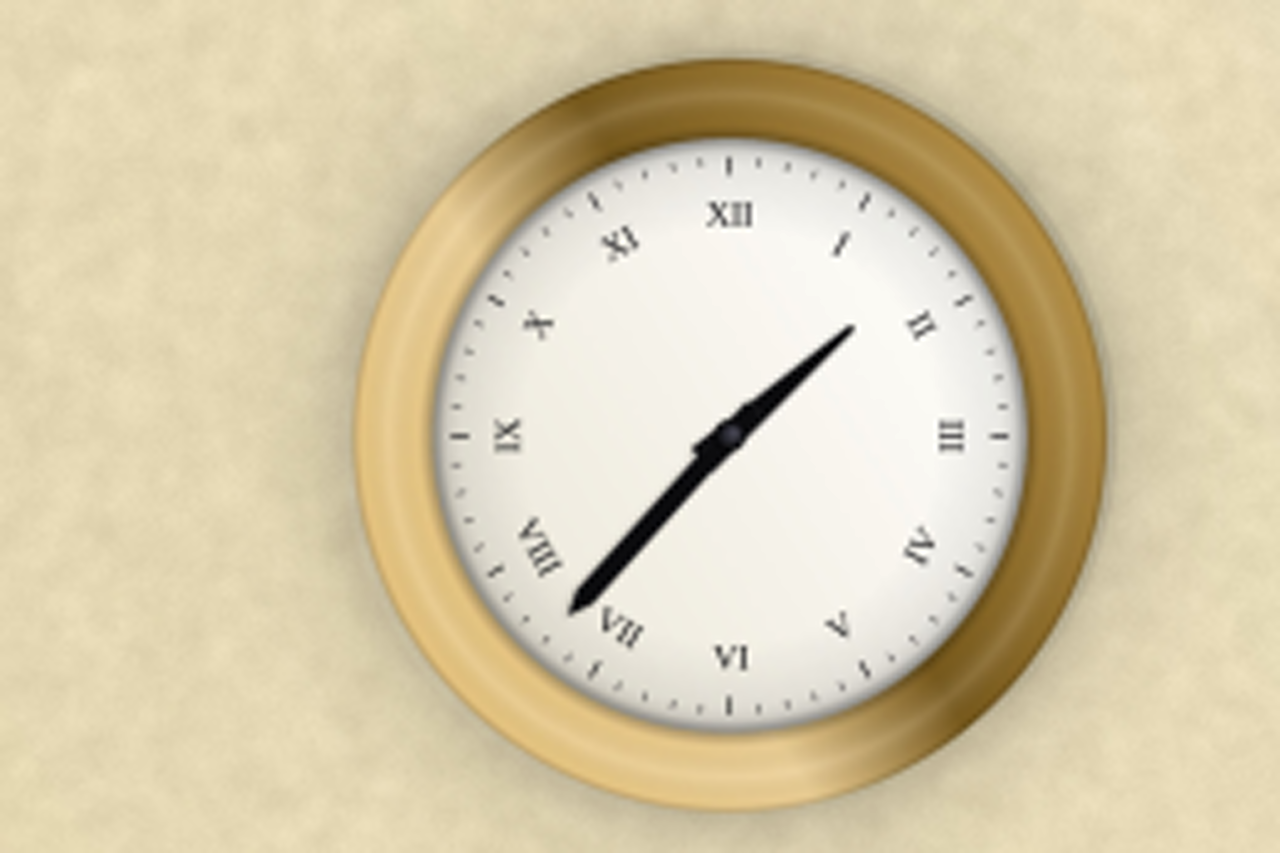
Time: **1:37**
